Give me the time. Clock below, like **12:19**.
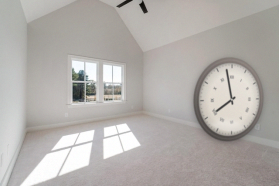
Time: **7:58**
